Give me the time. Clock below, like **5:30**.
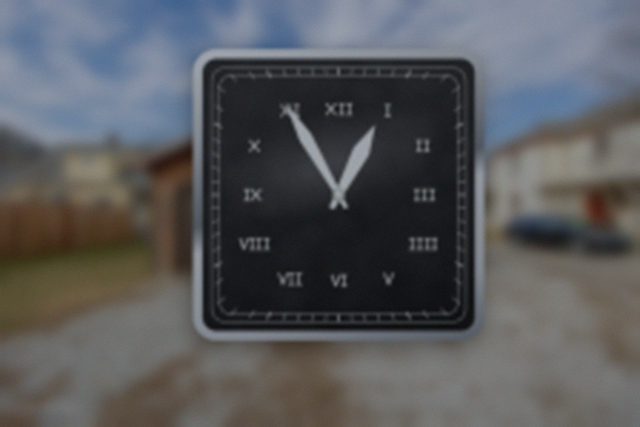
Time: **12:55**
